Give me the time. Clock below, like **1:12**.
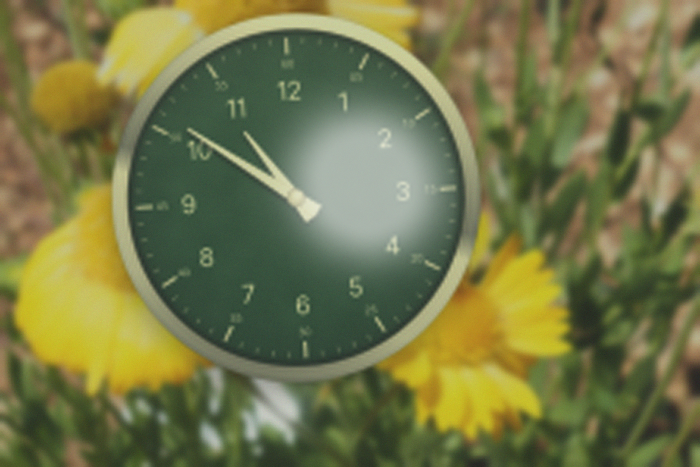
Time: **10:51**
